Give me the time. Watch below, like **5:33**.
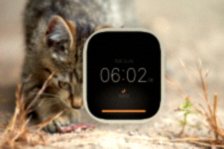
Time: **6:02**
